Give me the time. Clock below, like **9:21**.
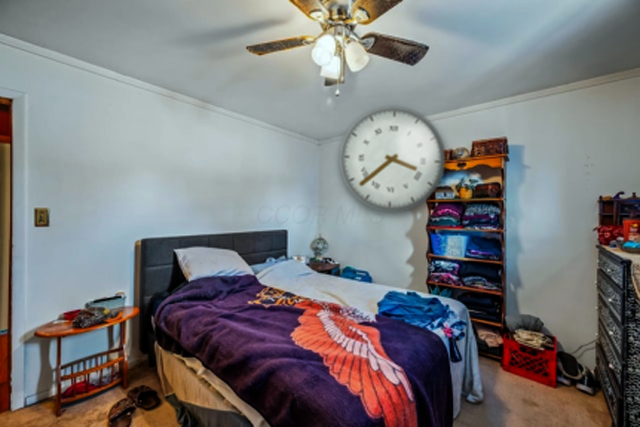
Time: **3:38**
